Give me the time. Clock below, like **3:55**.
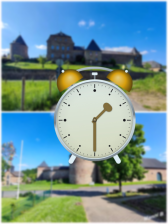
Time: **1:30**
